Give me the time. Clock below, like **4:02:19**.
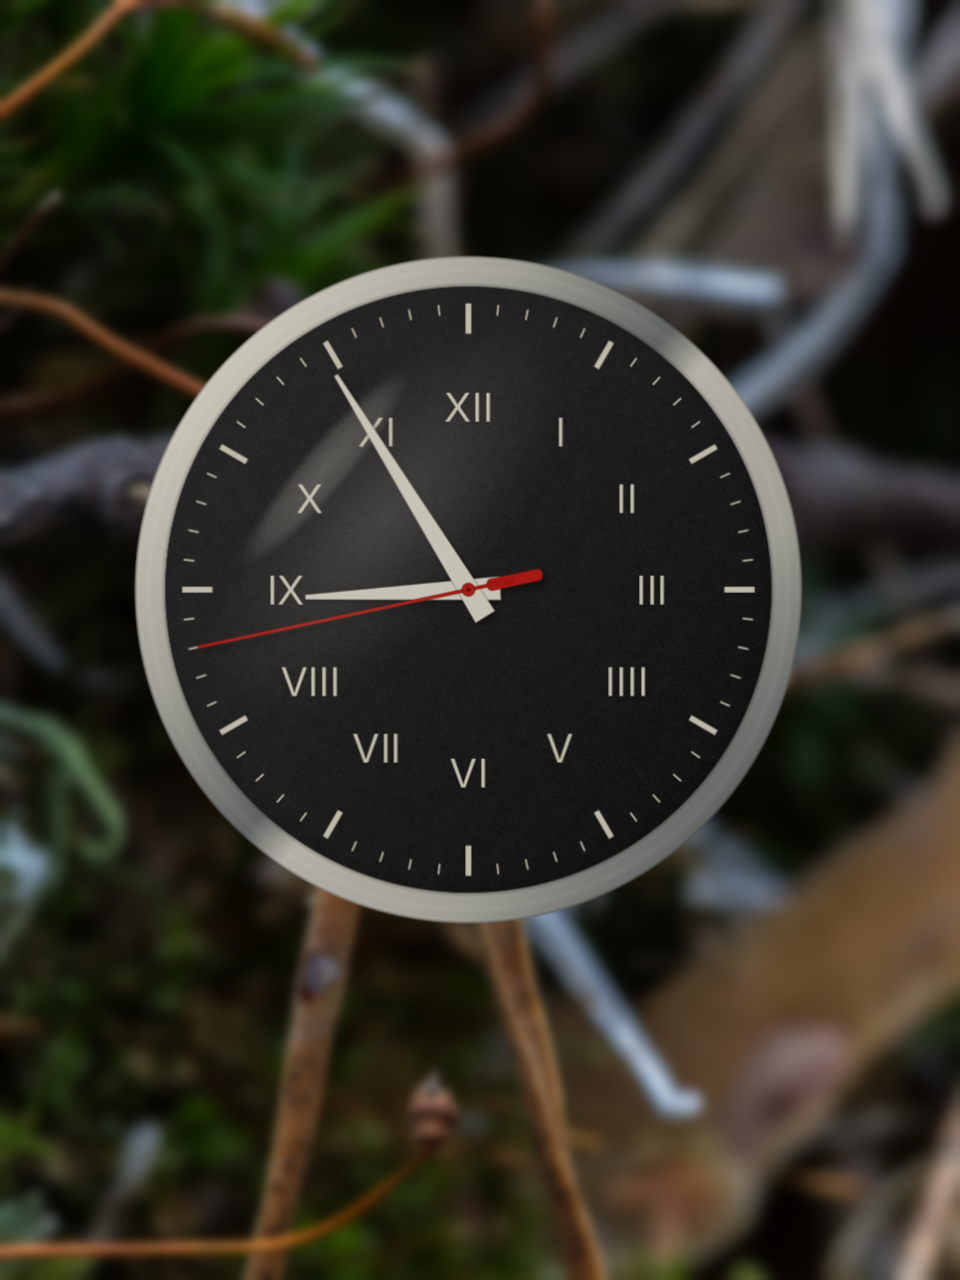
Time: **8:54:43**
